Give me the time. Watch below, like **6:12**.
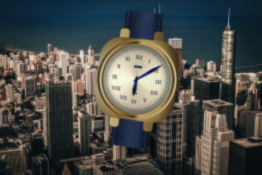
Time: **6:09**
